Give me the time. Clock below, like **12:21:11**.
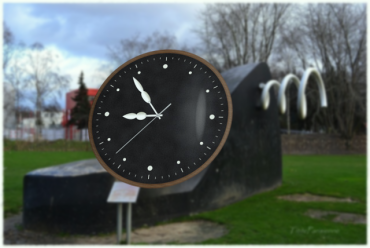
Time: **8:53:37**
